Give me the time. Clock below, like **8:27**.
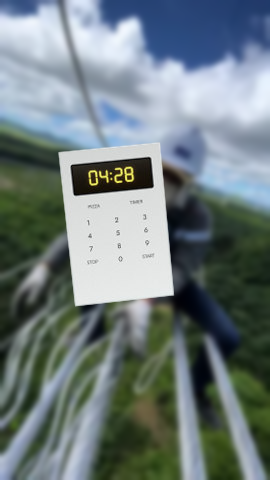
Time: **4:28**
